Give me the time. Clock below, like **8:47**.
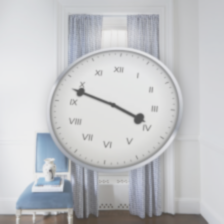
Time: **3:48**
